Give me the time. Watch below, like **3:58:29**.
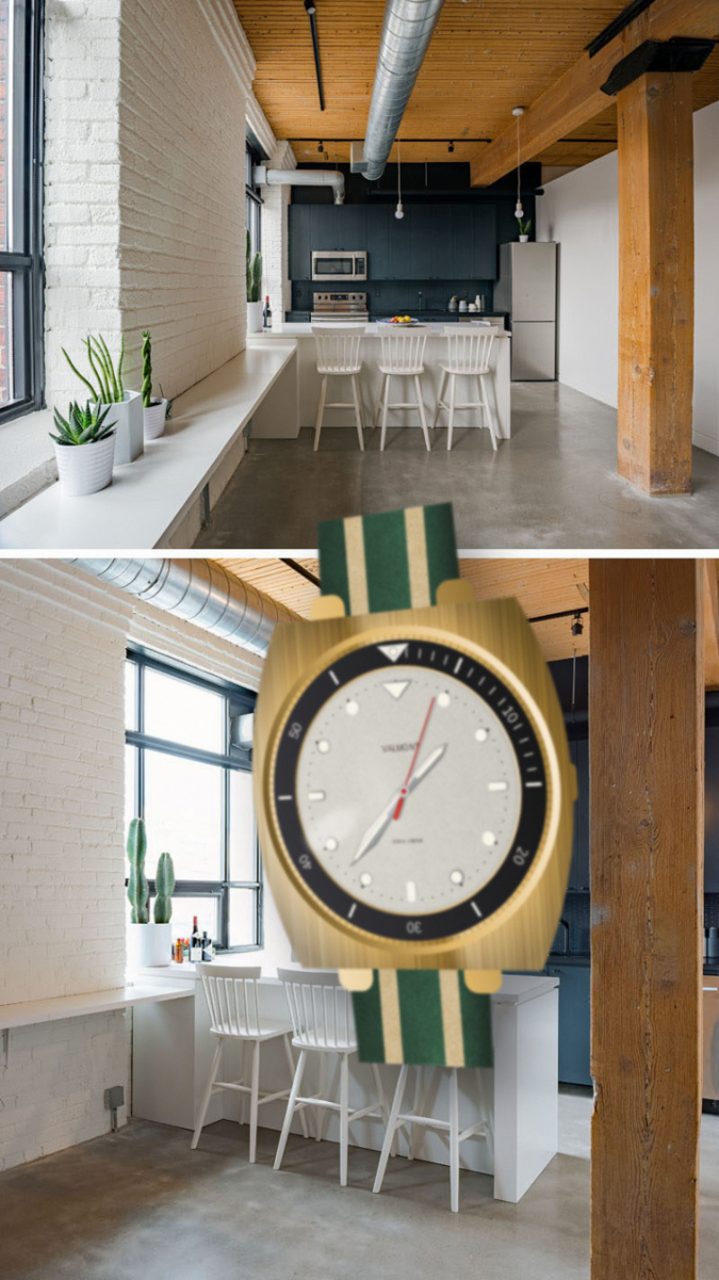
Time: **1:37:04**
